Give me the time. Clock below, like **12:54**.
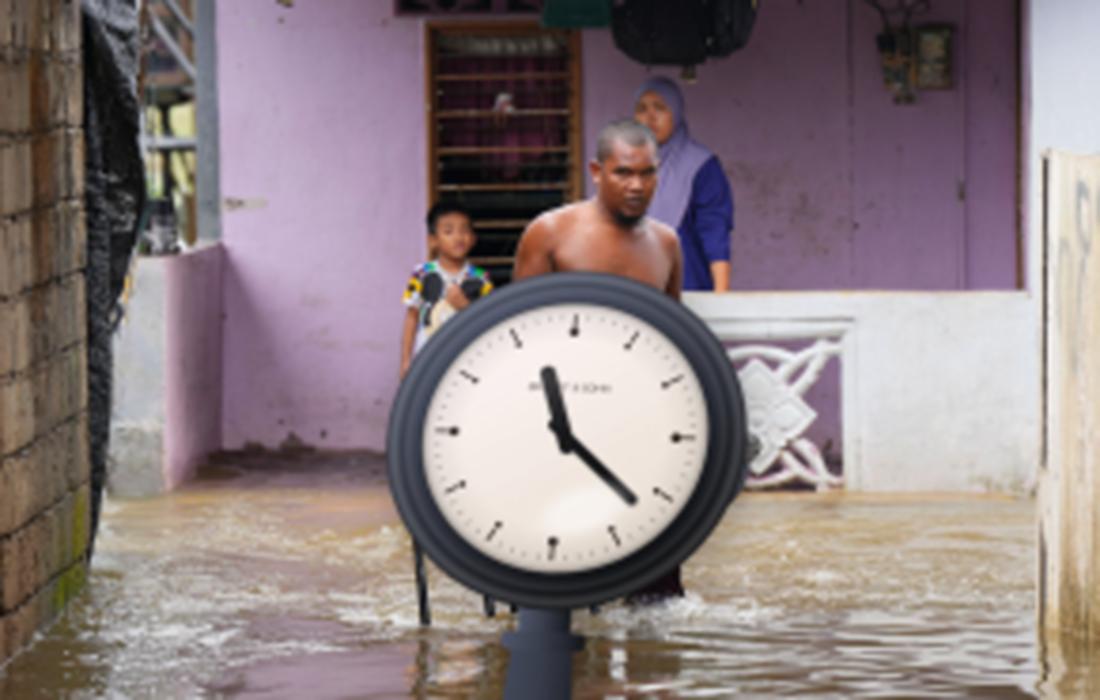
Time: **11:22**
